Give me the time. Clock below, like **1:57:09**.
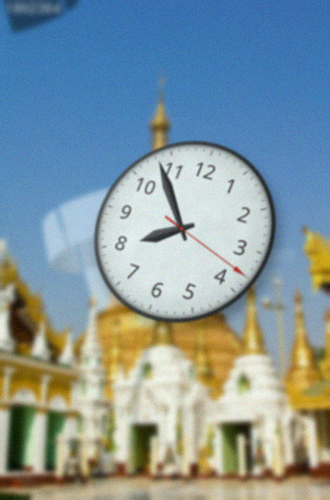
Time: **7:53:18**
